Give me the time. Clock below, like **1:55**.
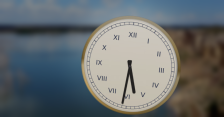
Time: **5:31**
